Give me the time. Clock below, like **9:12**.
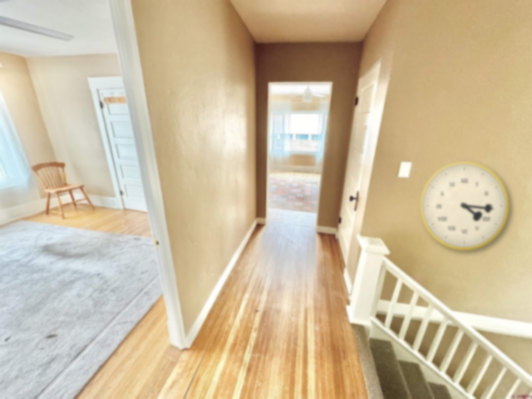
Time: **4:16**
